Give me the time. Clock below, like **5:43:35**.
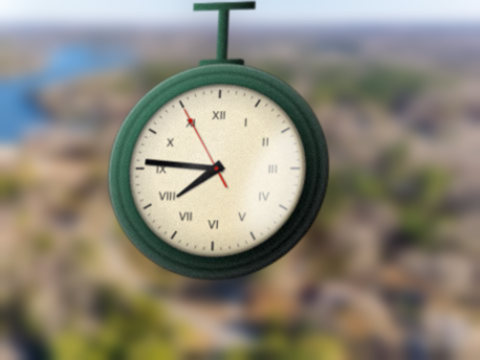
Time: **7:45:55**
